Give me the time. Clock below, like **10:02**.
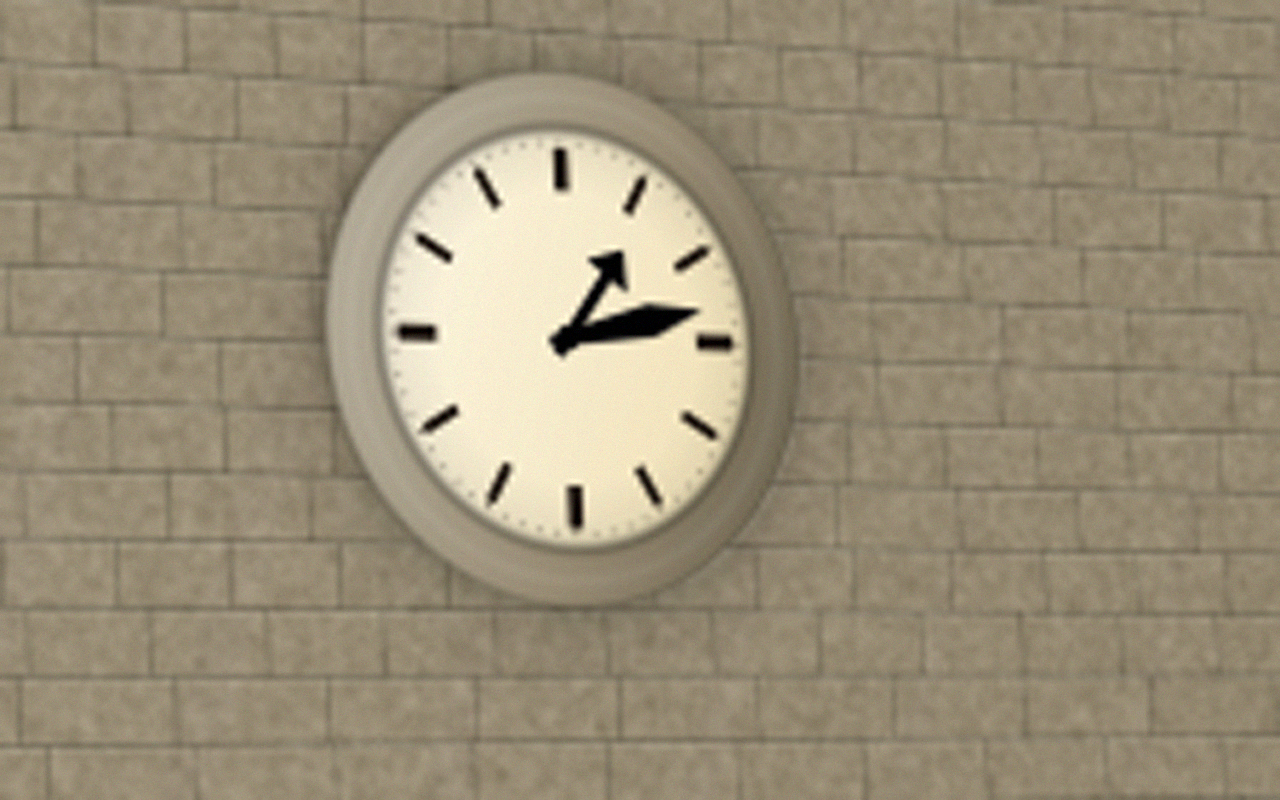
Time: **1:13**
